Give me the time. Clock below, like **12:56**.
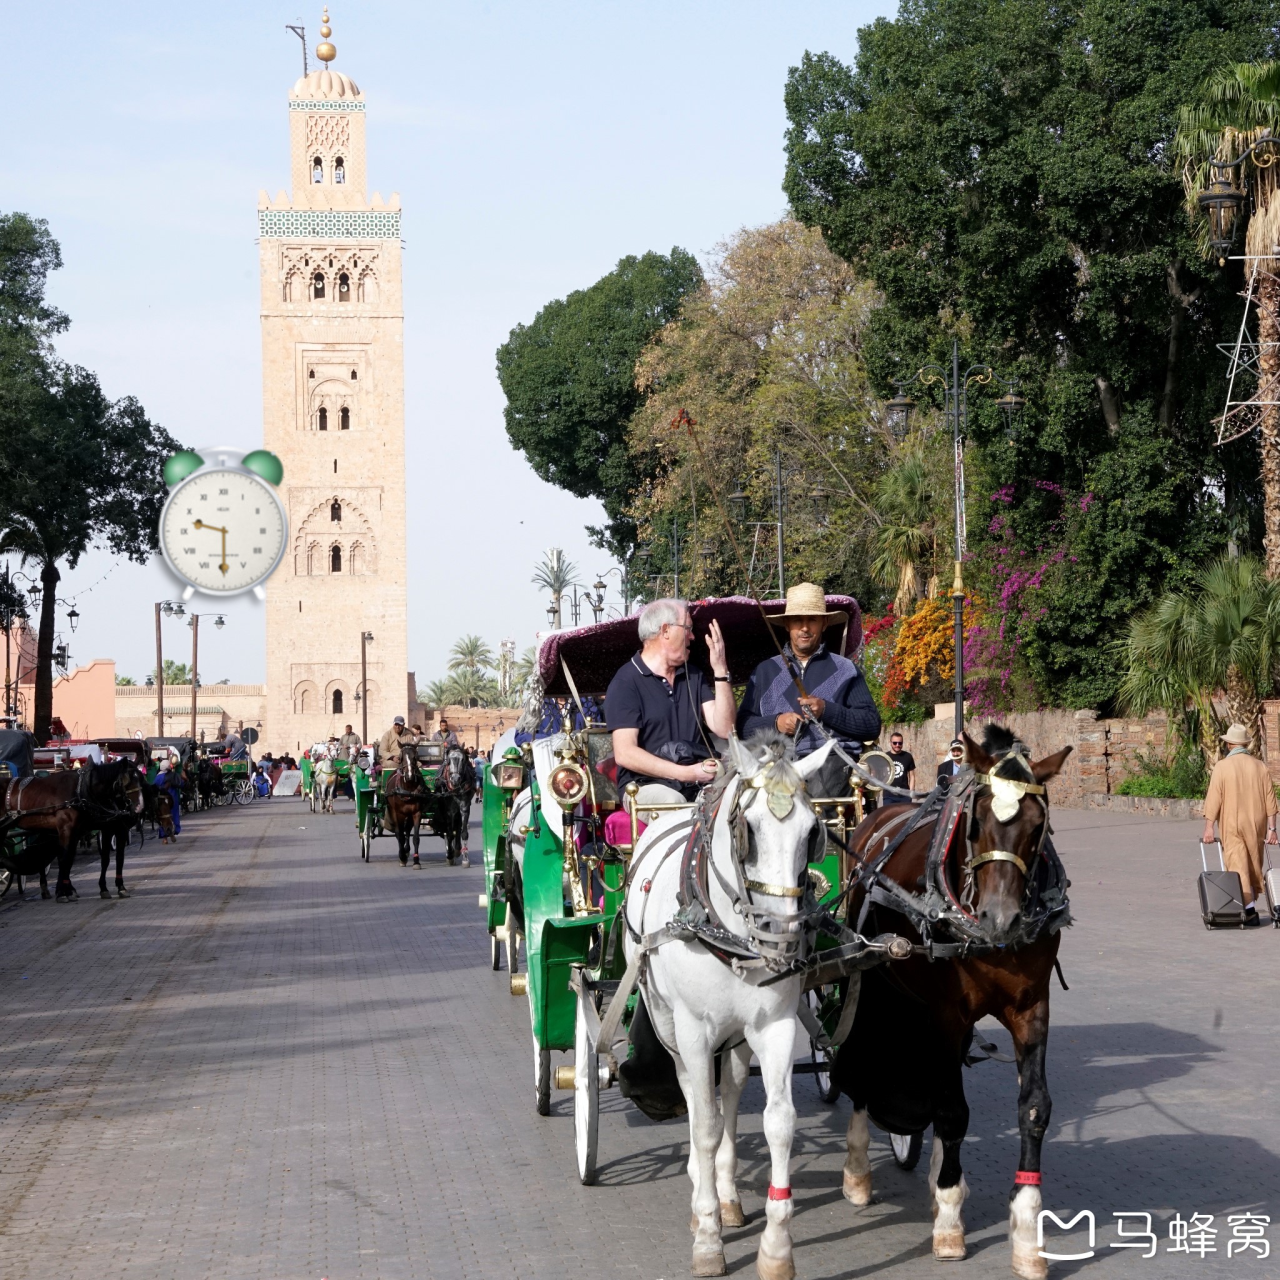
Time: **9:30**
